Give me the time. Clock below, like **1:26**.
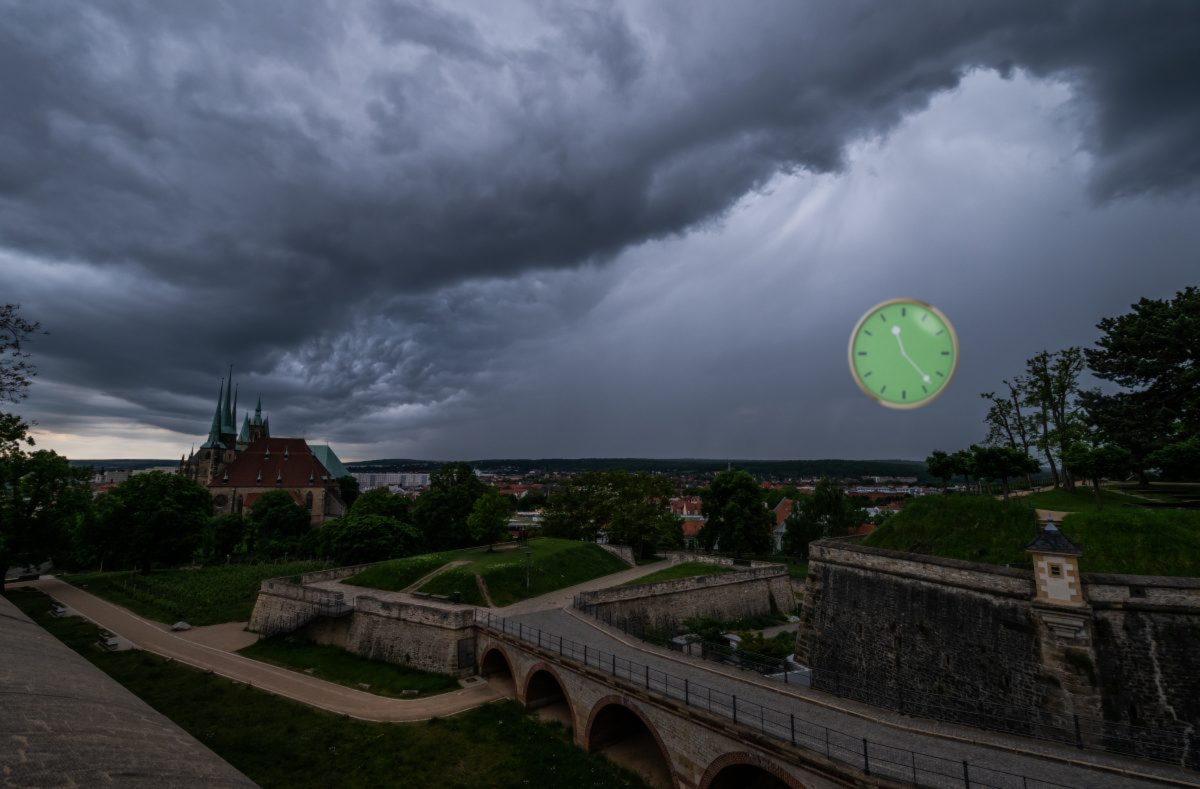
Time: **11:23**
